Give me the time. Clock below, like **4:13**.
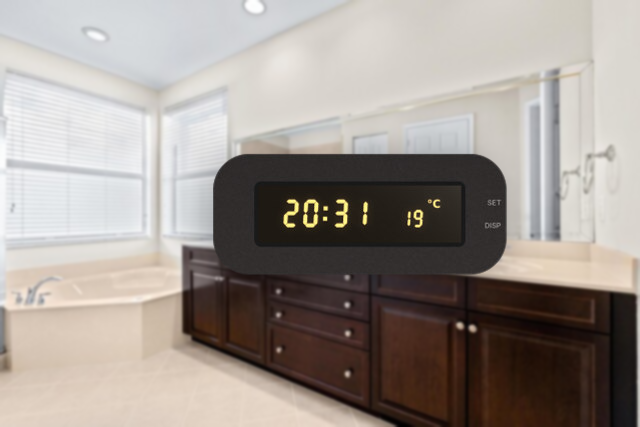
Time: **20:31**
